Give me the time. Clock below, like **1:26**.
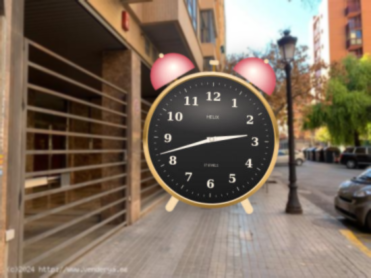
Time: **2:42**
